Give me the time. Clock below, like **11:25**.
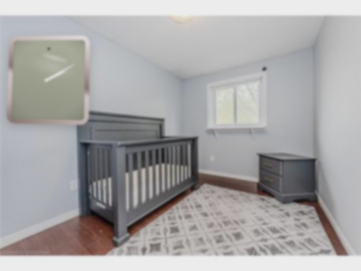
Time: **2:10**
